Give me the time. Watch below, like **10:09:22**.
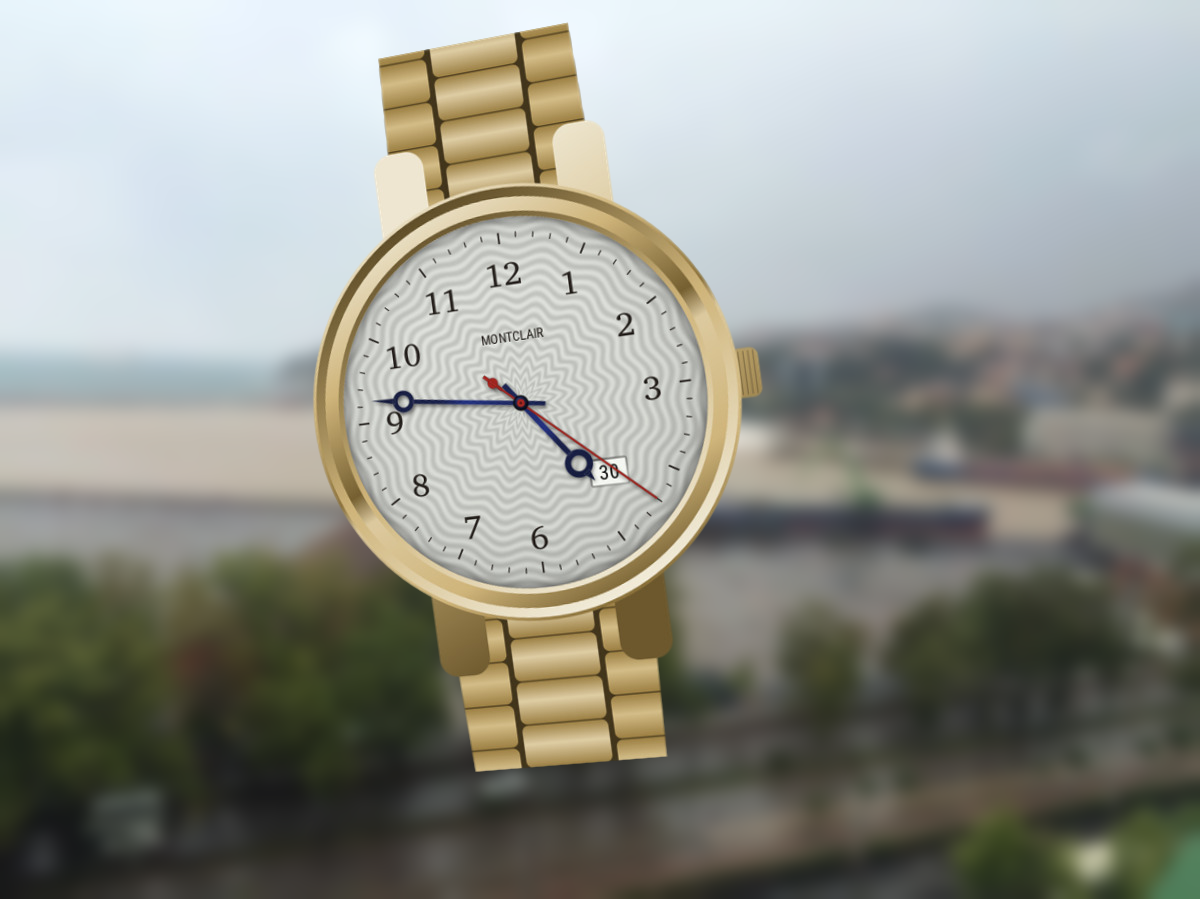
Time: **4:46:22**
